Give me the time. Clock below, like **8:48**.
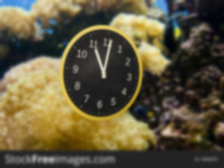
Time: **11:01**
